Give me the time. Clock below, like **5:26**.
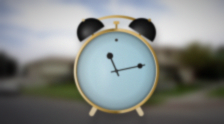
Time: **11:13**
